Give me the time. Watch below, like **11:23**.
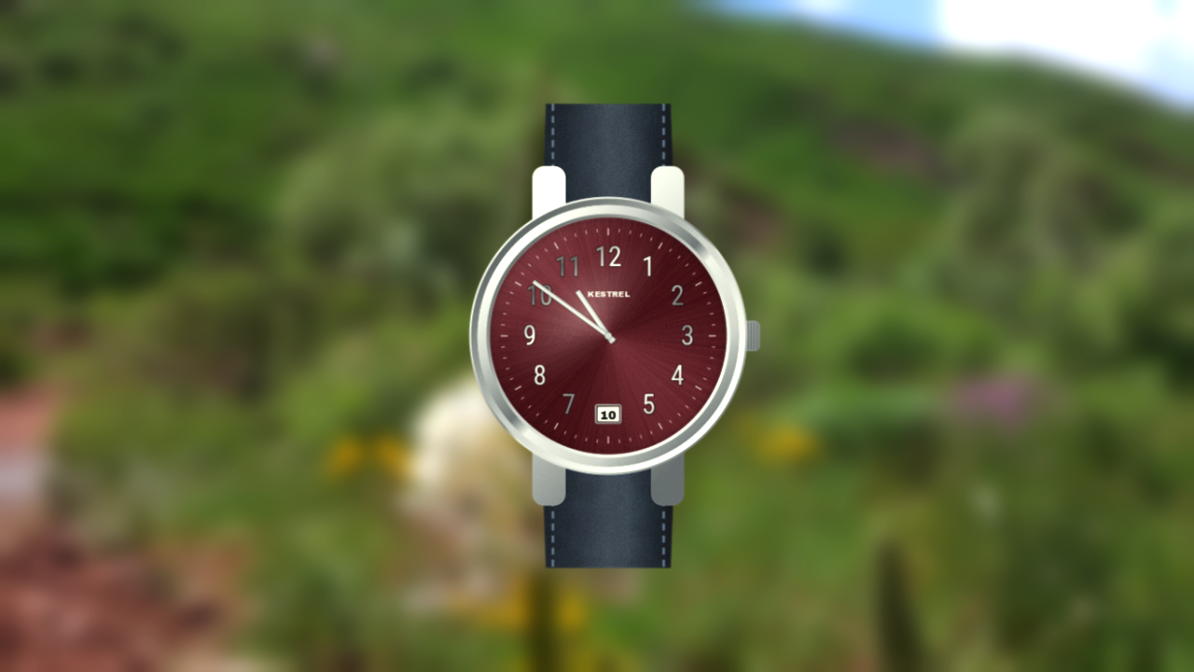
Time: **10:51**
